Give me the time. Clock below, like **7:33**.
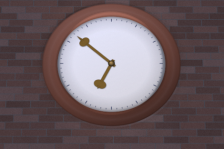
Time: **6:52**
